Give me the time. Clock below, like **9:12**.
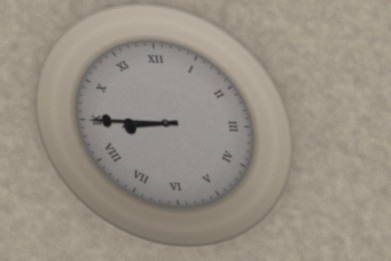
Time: **8:45**
